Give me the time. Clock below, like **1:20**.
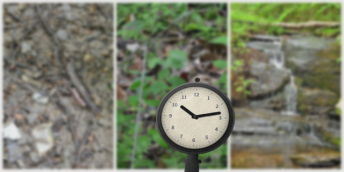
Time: **10:13**
